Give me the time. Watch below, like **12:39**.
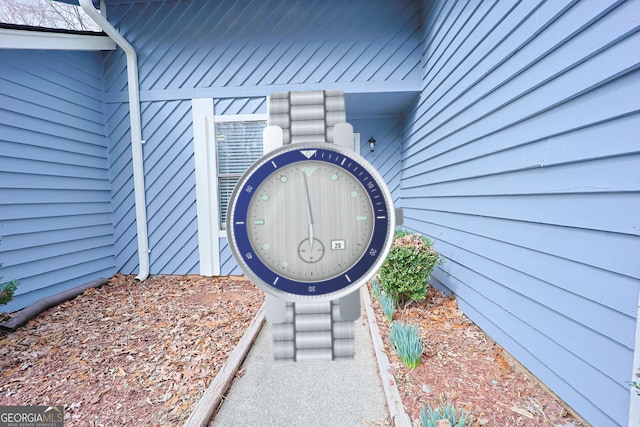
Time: **5:59**
